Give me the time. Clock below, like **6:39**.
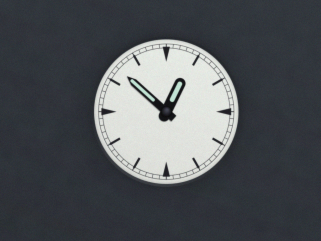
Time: **12:52**
